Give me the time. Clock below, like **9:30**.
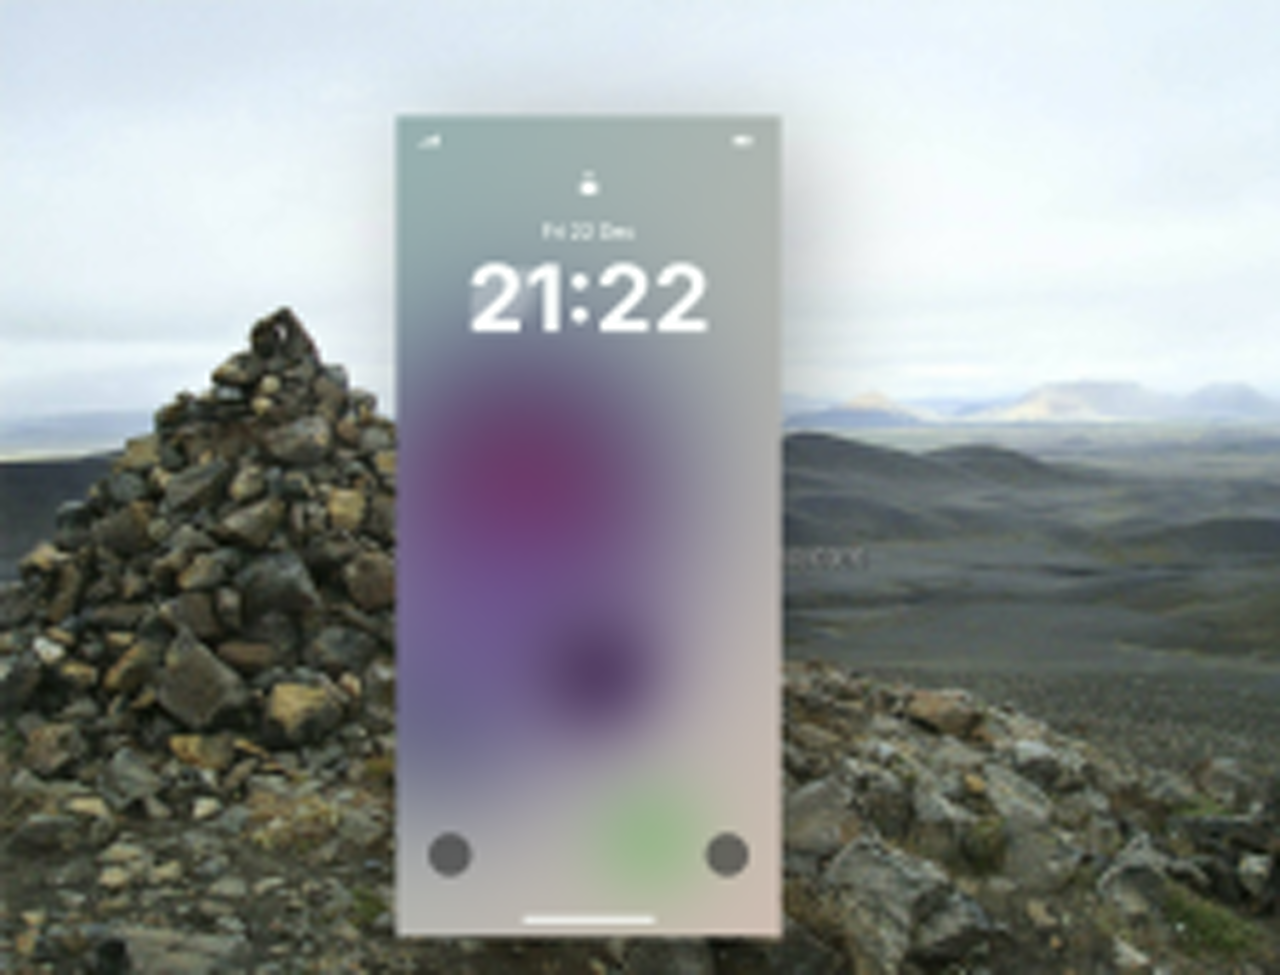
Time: **21:22**
